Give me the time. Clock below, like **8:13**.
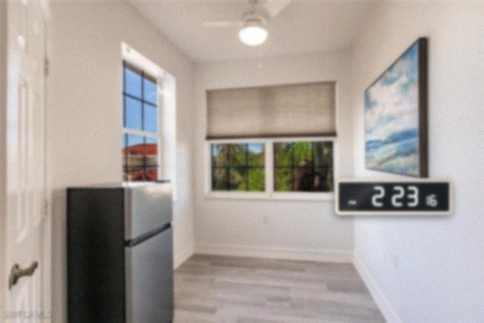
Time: **2:23**
